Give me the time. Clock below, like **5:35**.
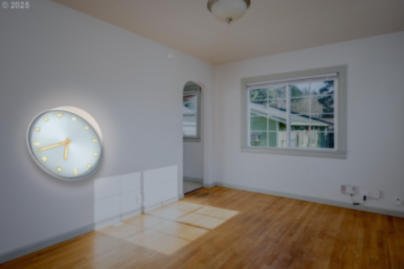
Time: **6:43**
